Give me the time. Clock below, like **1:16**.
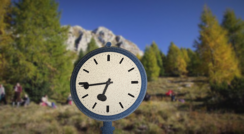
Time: **6:44**
